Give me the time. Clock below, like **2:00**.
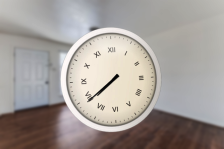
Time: **7:39**
